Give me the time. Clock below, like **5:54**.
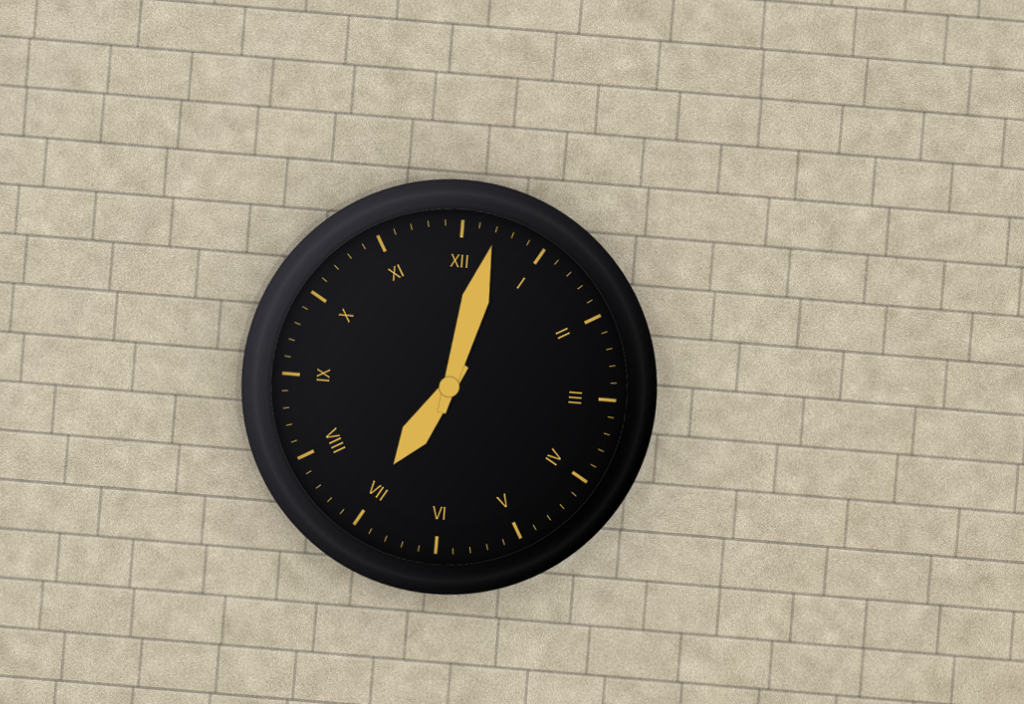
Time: **7:02**
